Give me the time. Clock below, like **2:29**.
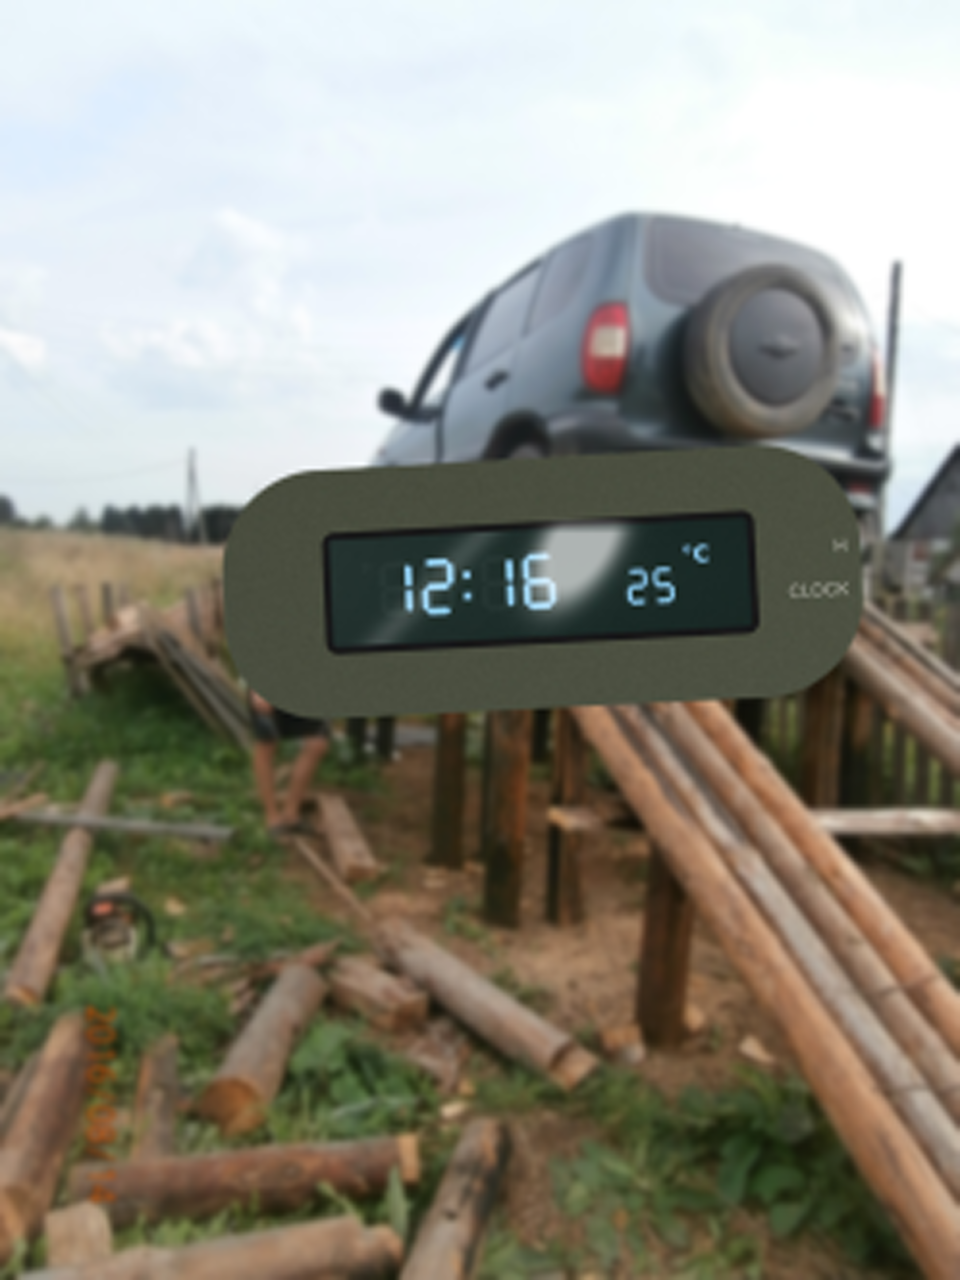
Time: **12:16**
